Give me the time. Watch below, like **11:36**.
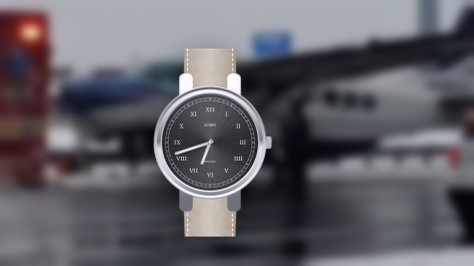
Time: **6:42**
